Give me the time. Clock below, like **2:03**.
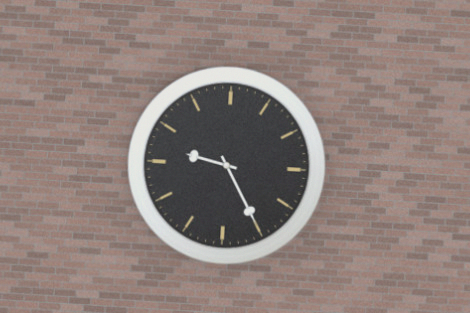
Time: **9:25**
